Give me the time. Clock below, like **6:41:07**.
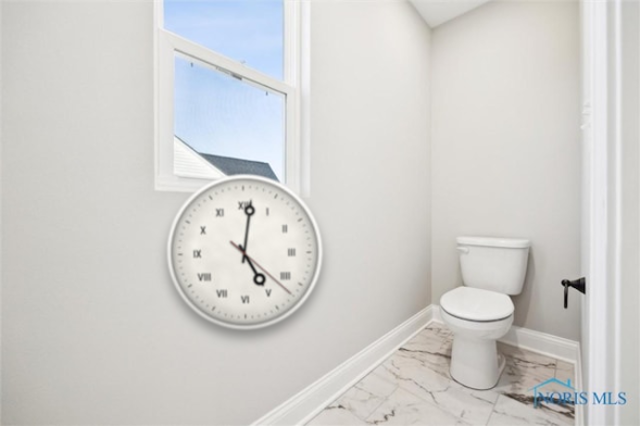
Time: **5:01:22**
